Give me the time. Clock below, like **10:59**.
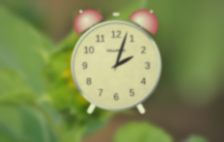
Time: **2:03**
